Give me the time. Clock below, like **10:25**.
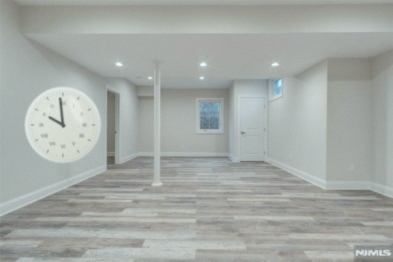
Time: **9:59**
